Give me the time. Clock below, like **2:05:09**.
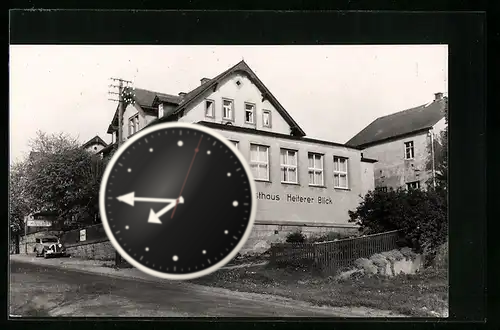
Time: **7:45:03**
